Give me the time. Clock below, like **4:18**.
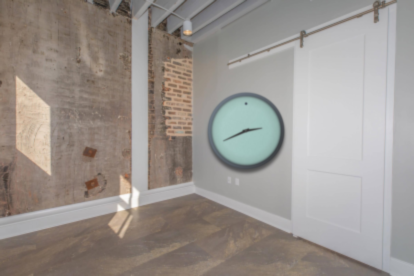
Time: **2:41**
